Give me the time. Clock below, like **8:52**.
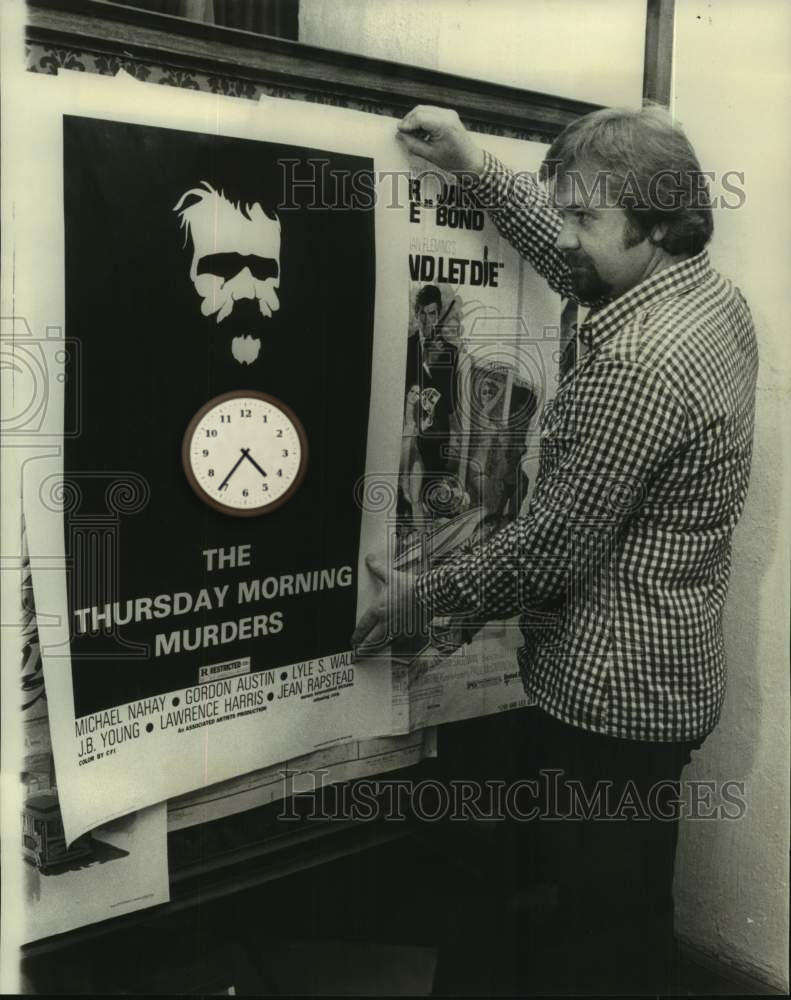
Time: **4:36**
